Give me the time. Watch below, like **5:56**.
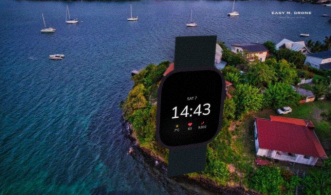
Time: **14:43**
